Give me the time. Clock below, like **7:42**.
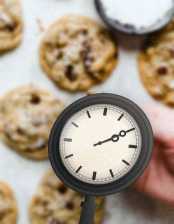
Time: **2:10**
